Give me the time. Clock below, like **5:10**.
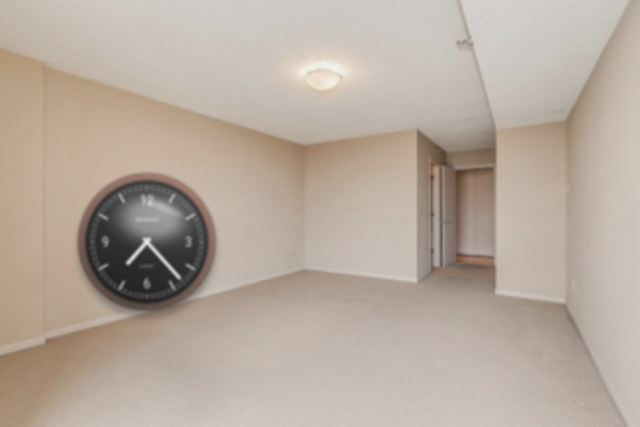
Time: **7:23**
